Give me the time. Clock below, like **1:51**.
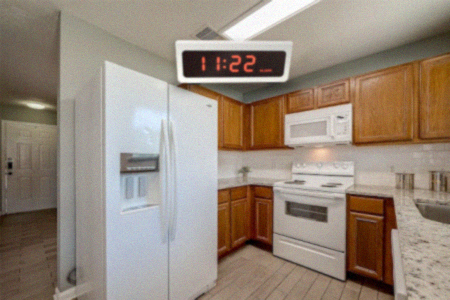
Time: **11:22**
